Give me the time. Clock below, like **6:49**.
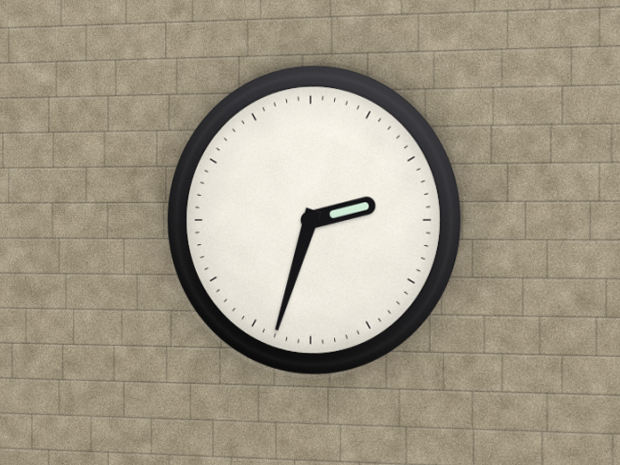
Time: **2:33**
